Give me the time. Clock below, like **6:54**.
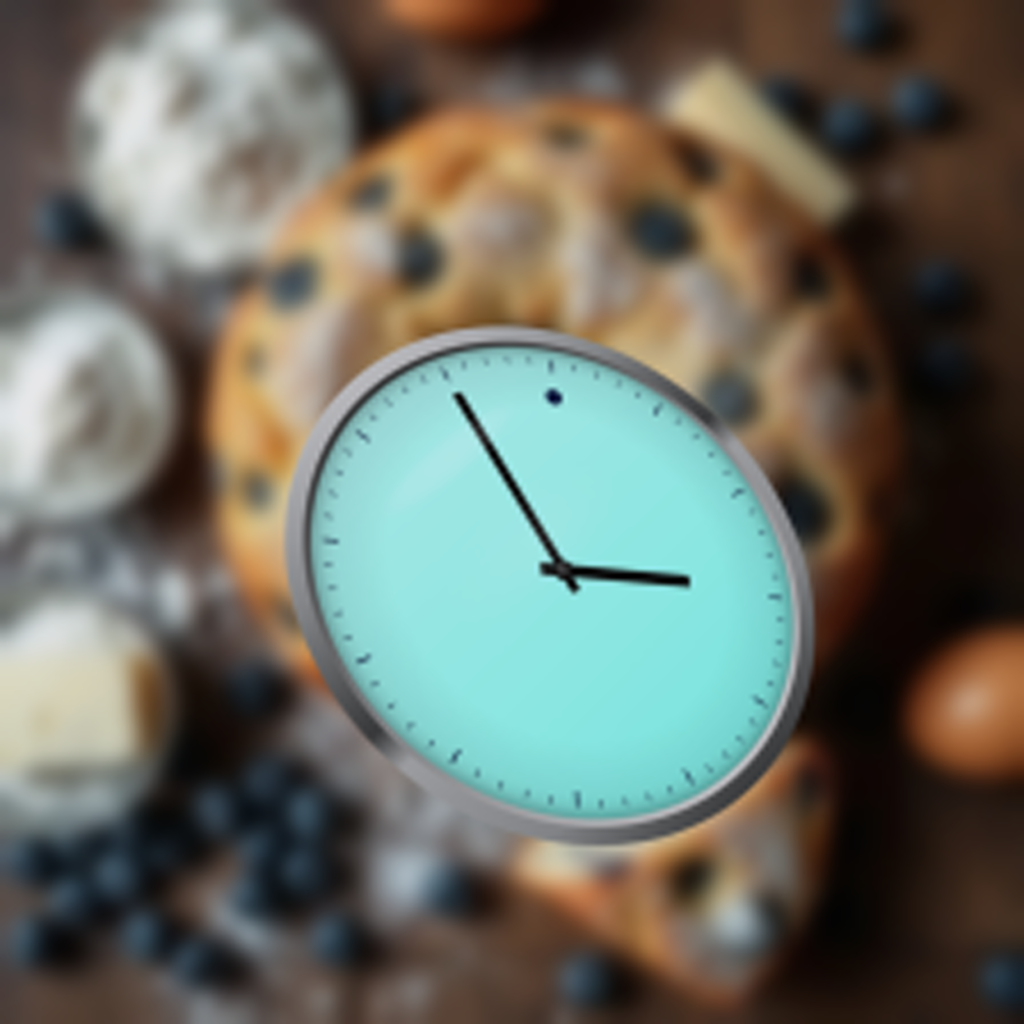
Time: **2:55**
